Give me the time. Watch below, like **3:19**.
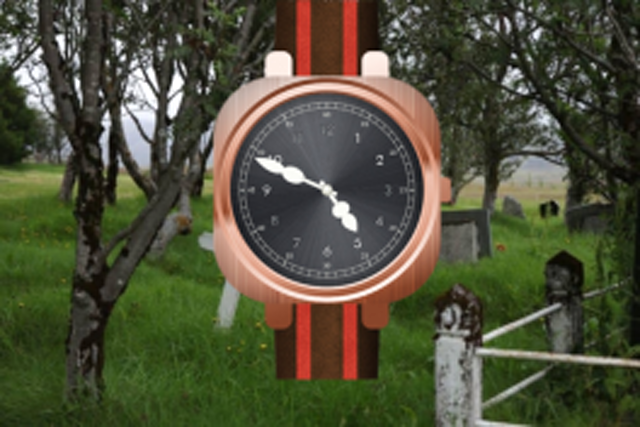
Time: **4:49**
